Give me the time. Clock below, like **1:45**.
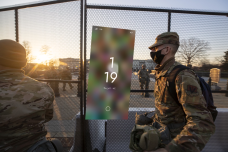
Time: **1:19**
